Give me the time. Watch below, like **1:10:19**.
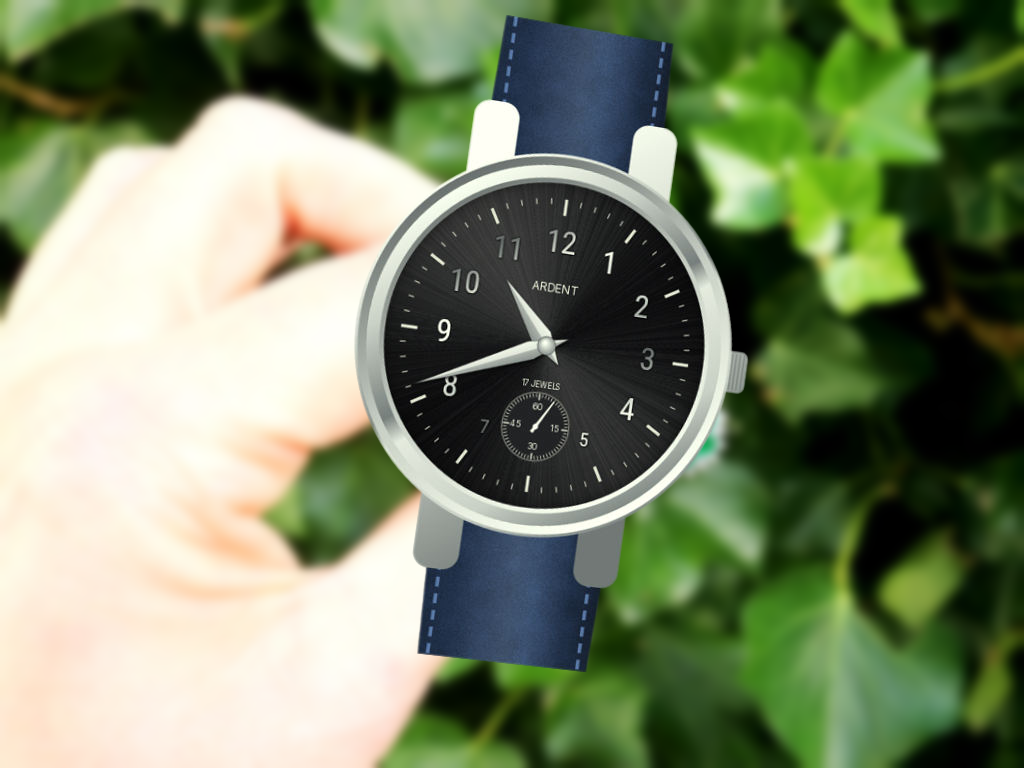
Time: **10:41:05**
